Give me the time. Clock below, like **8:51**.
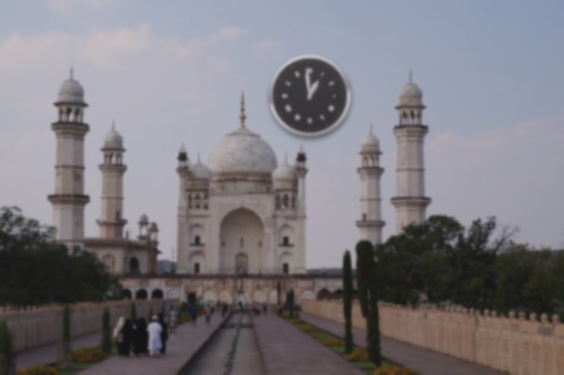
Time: **12:59**
